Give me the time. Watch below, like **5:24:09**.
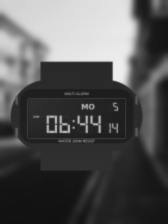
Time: **6:44:14**
